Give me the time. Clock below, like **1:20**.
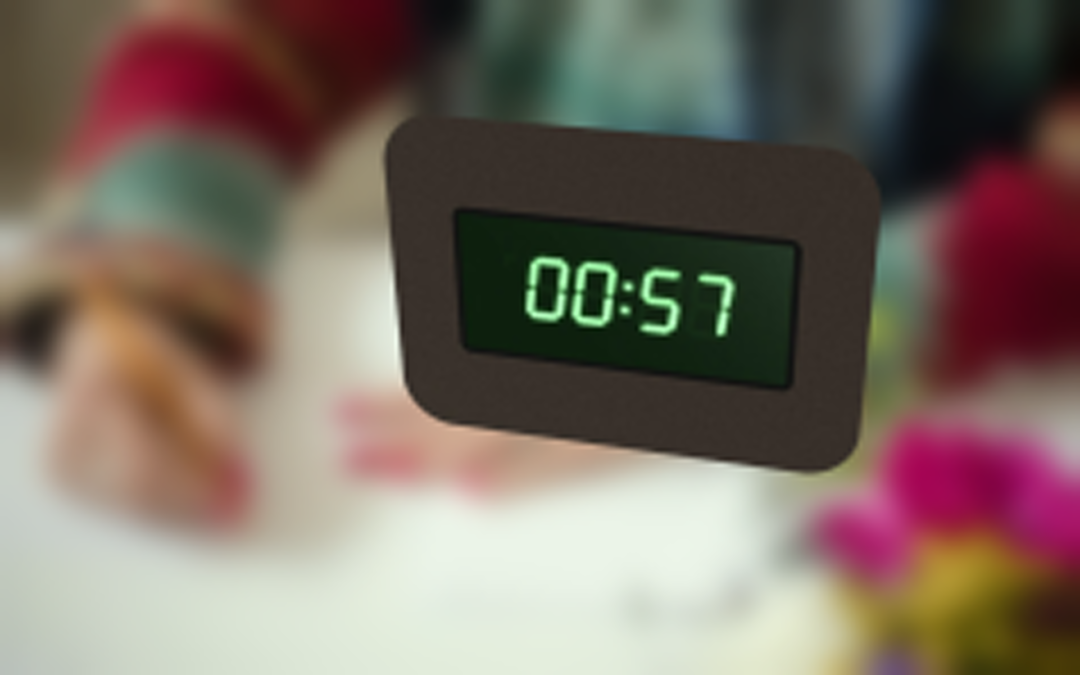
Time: **0:57**
